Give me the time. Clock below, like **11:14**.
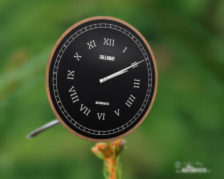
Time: **2:10**
